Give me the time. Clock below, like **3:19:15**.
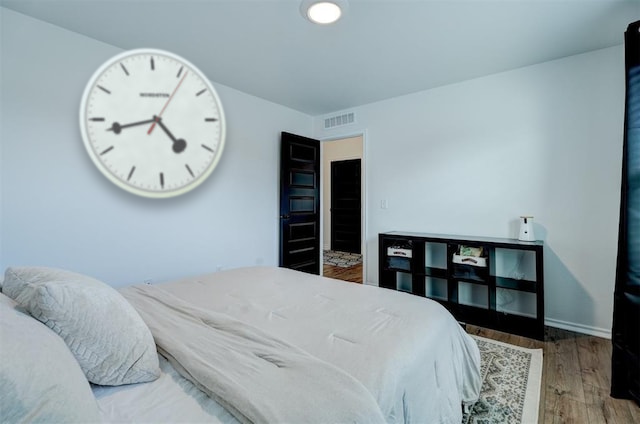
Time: **4:43:06**
